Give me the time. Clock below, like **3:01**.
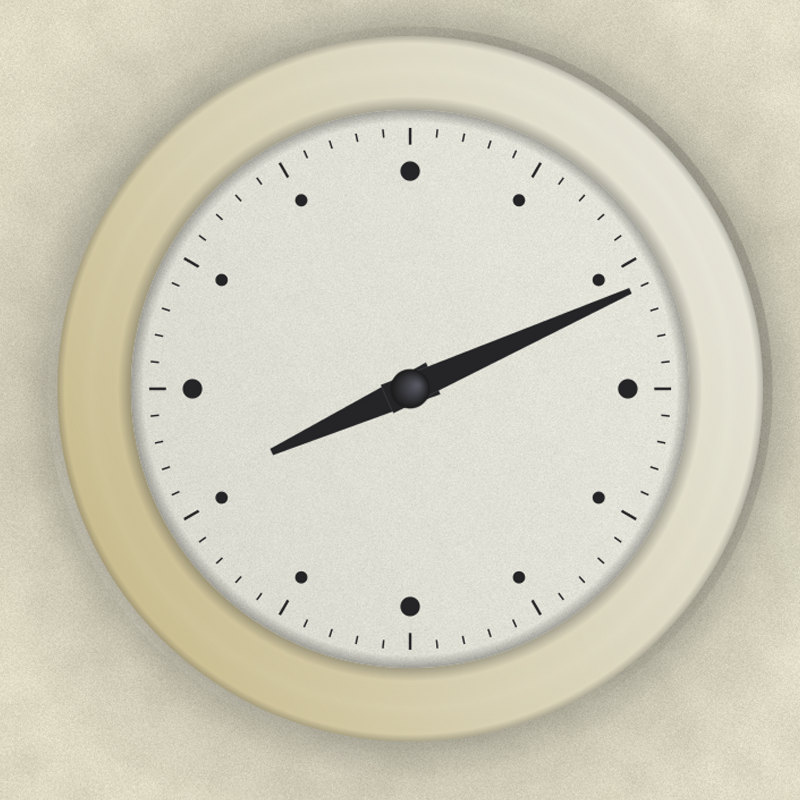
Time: **8:11**
